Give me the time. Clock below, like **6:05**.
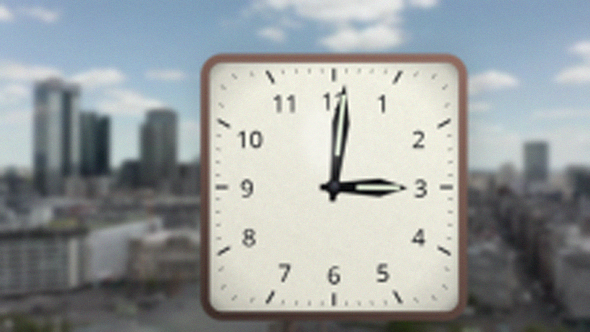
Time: **3:01**
